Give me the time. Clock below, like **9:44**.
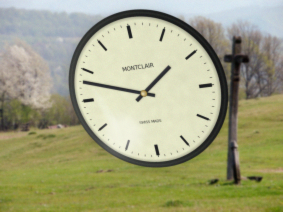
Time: **1:48**
